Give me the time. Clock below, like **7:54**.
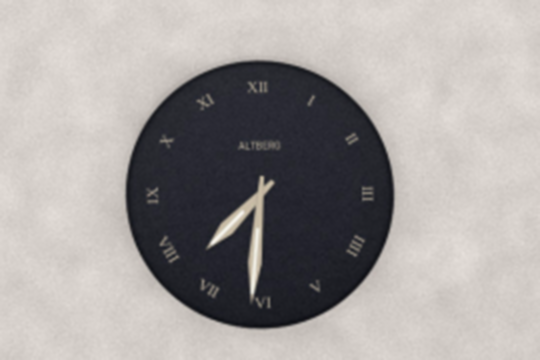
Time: **7:31**
